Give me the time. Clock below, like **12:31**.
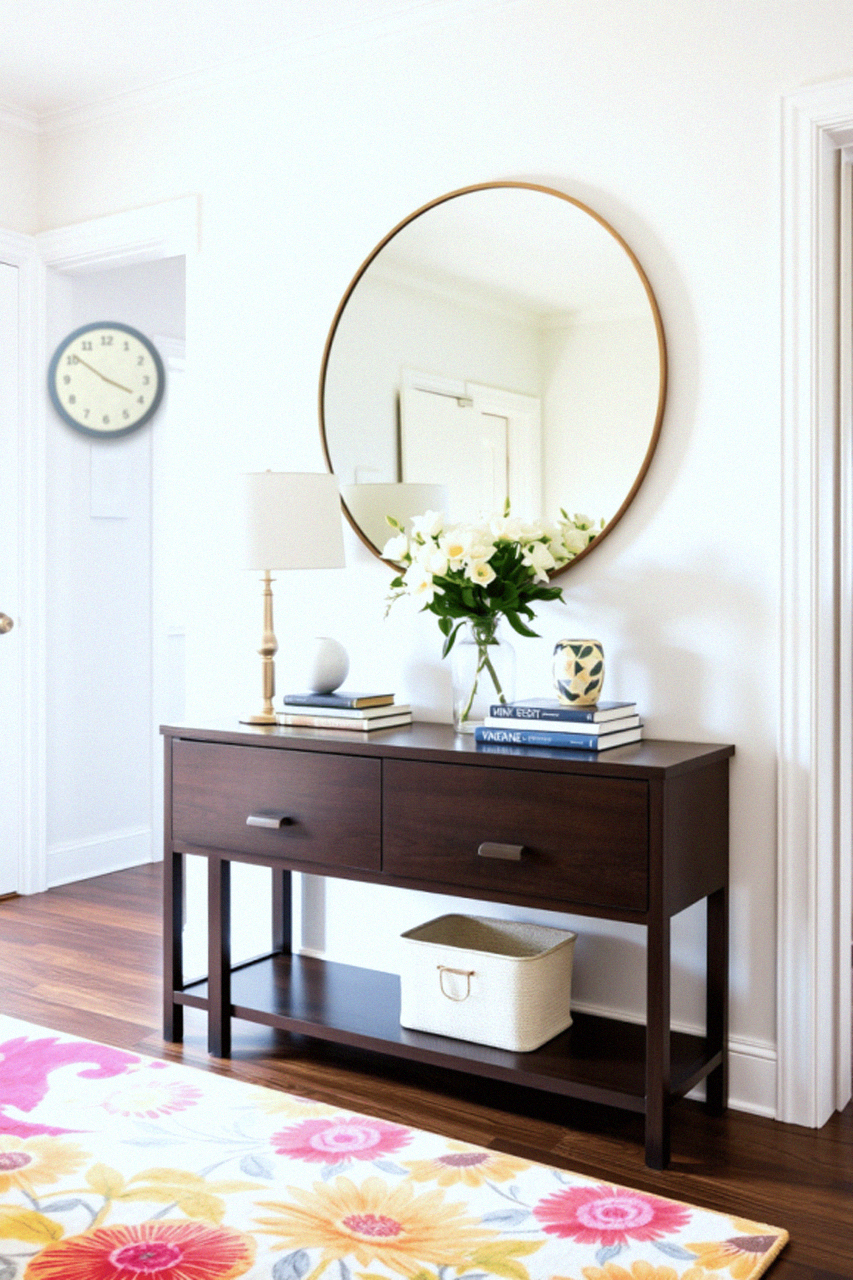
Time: **3:51**
